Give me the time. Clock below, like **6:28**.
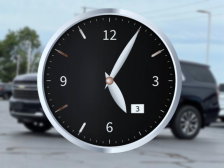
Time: **5:05**
